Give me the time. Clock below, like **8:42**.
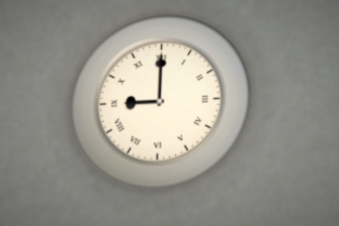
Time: **9:00**
